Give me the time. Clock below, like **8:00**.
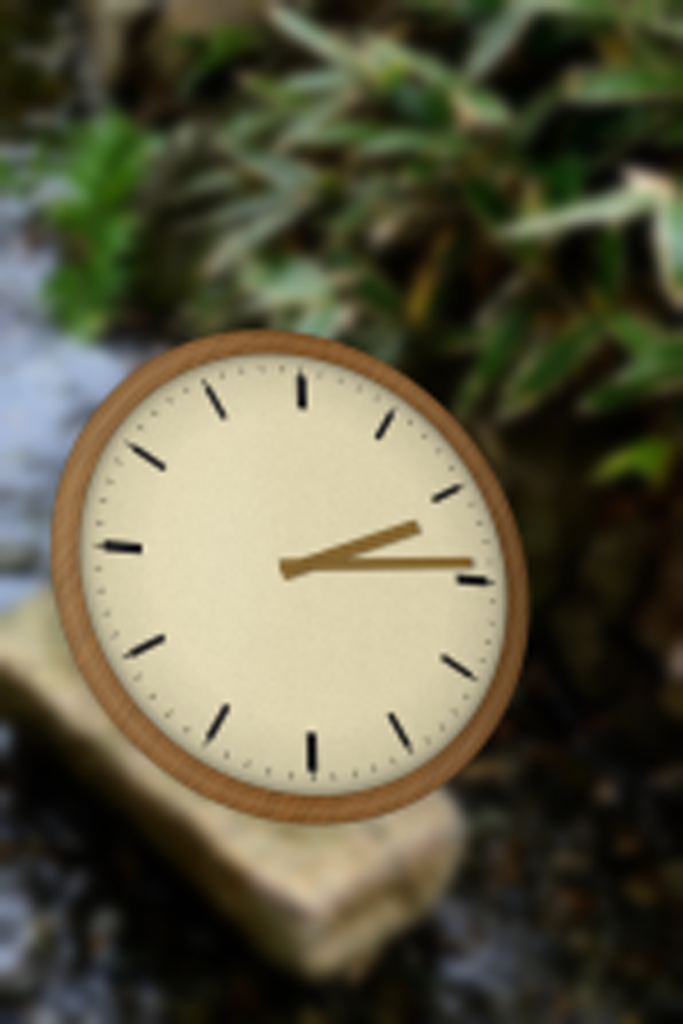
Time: **2:14**
